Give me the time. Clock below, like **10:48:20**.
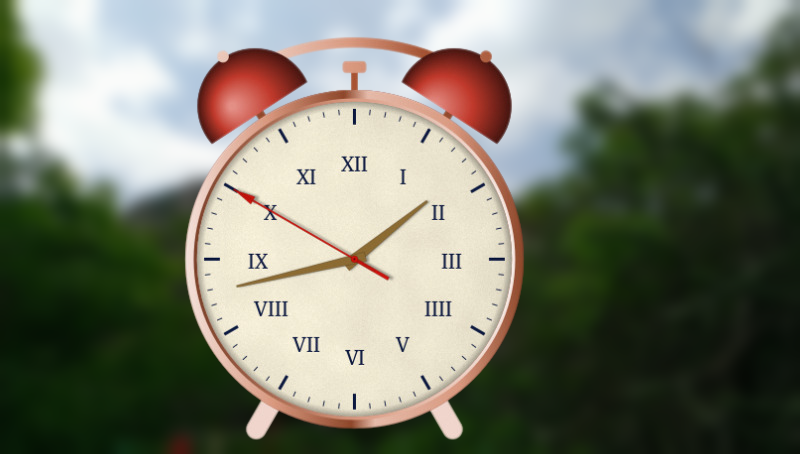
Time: **1:42:50**
